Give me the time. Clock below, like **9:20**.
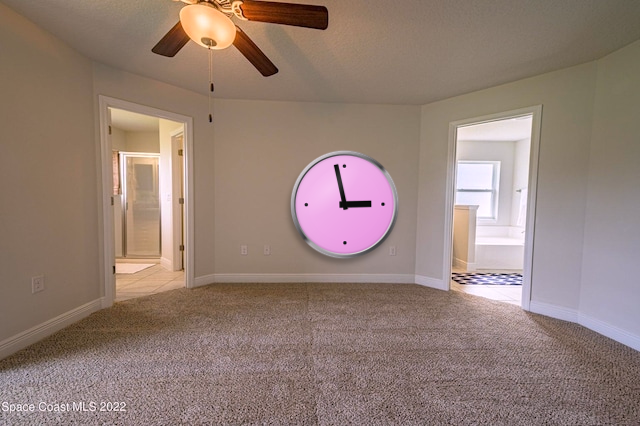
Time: **2:58**
